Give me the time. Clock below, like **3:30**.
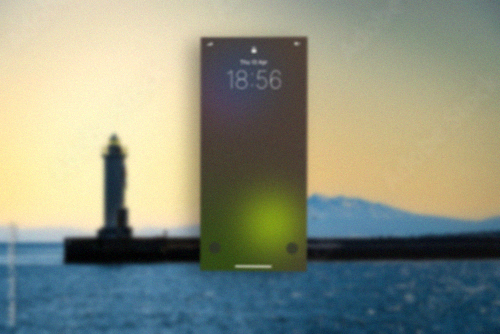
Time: **18:56**
